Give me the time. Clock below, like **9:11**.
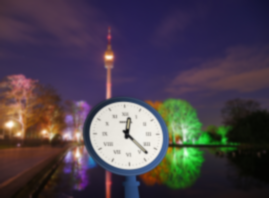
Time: **12:23**
